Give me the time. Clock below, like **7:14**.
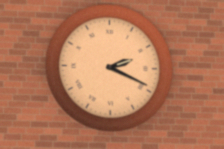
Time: **2:19**
